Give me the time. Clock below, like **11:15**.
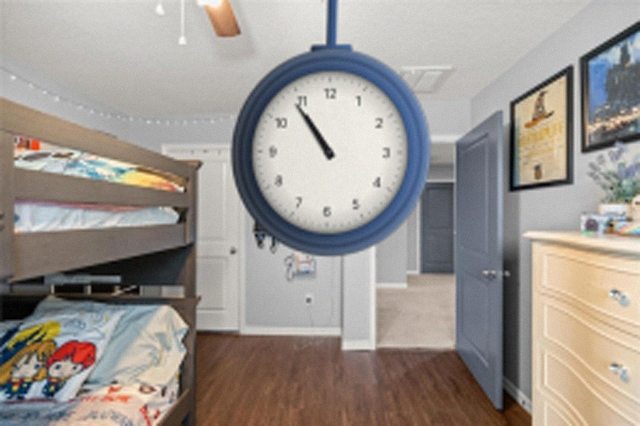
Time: **10:54**
